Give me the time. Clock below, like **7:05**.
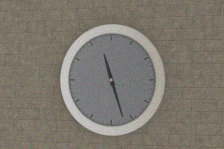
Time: **11:27**
